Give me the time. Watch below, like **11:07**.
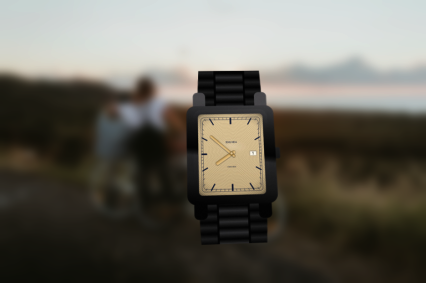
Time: **7:52**
